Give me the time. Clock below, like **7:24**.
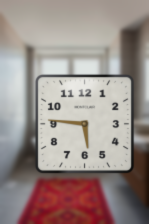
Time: **5:46**
